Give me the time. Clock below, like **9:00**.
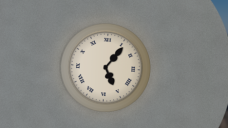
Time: **5:06**
